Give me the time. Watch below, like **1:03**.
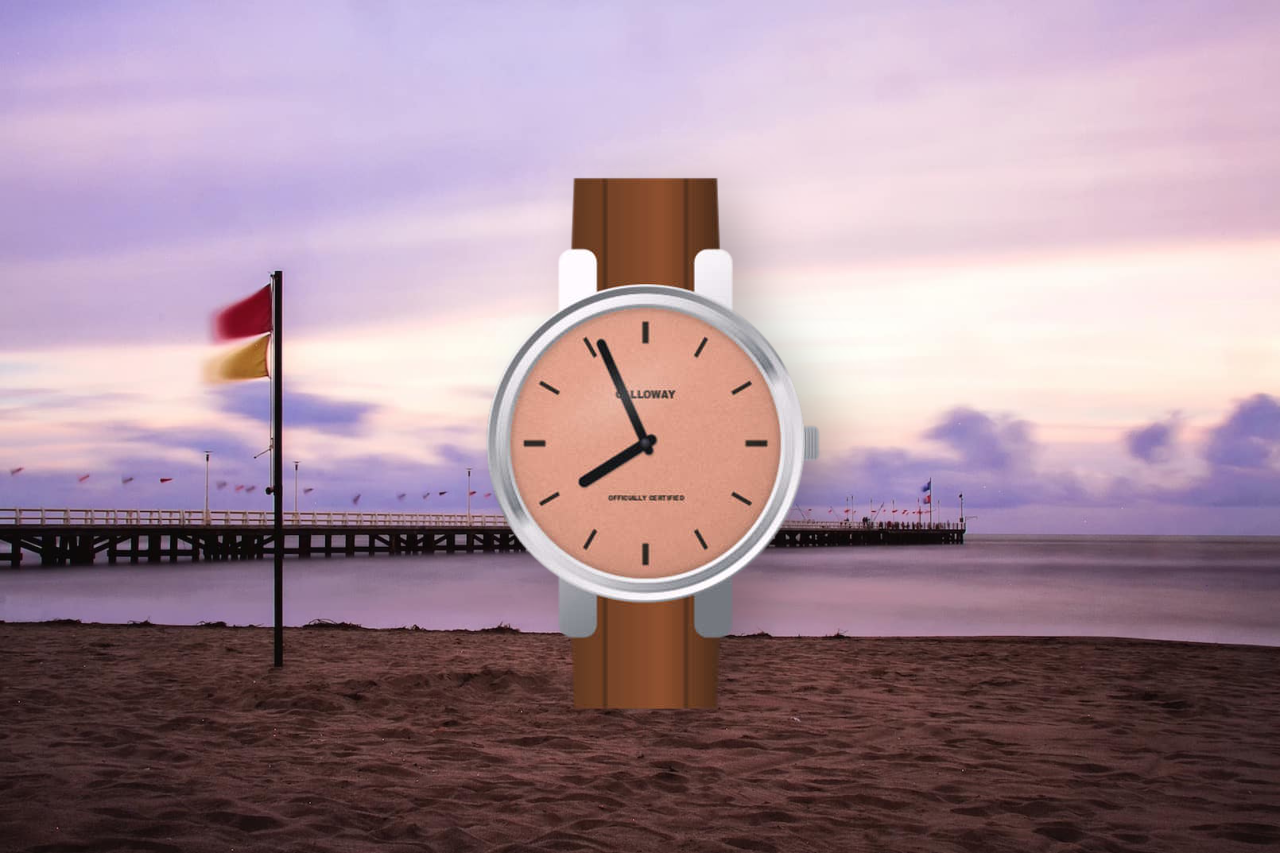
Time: **7:56**
